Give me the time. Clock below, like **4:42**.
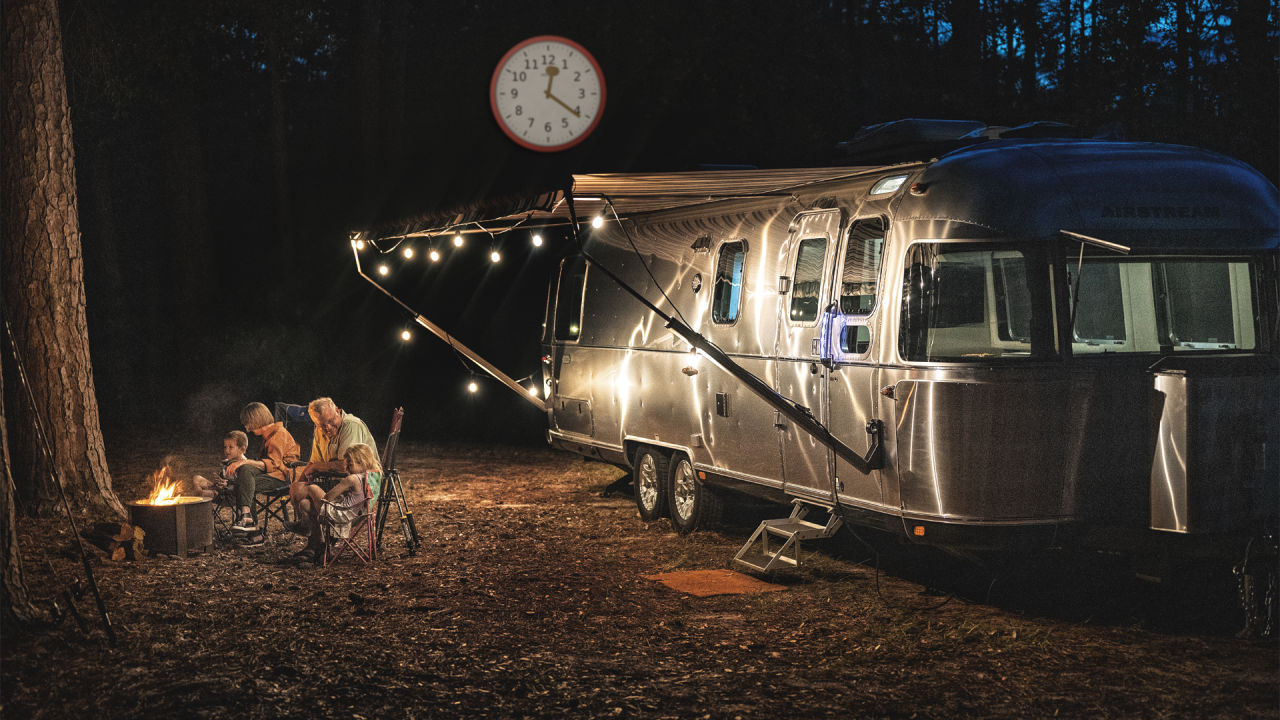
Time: **12:21**
